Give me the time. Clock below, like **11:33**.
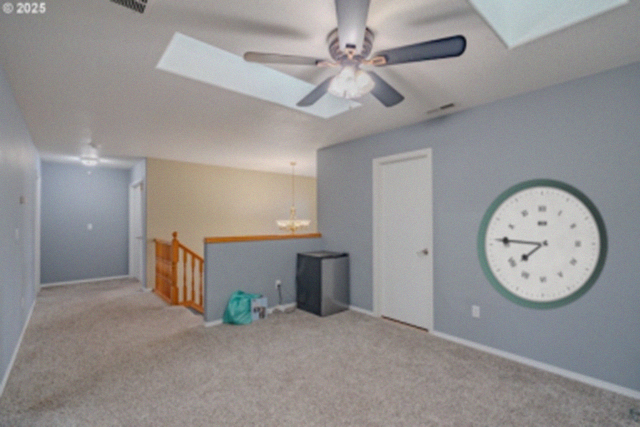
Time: **7:46**
